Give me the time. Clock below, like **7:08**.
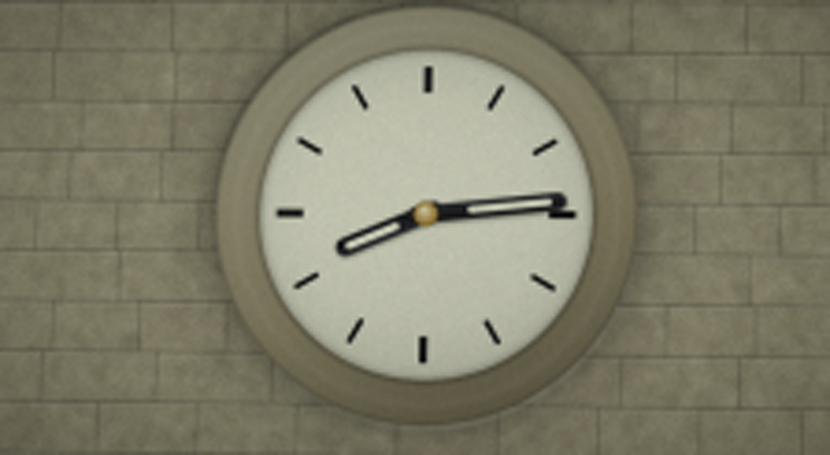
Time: **8:14**
